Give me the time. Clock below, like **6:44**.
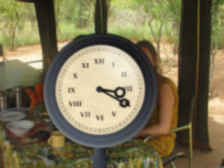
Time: **3:20**
